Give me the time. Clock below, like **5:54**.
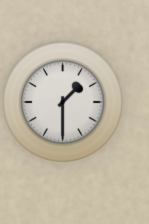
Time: **1:30**
